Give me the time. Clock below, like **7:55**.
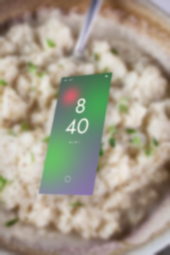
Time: **8:40**
